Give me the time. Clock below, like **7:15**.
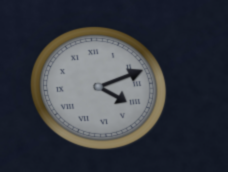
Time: **4:12**
